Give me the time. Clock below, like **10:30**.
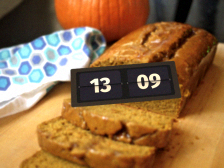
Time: **13:09**
